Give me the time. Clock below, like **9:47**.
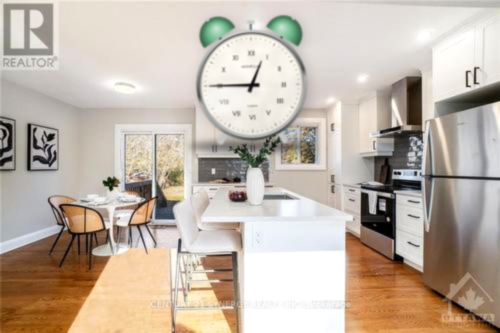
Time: **12:45**
